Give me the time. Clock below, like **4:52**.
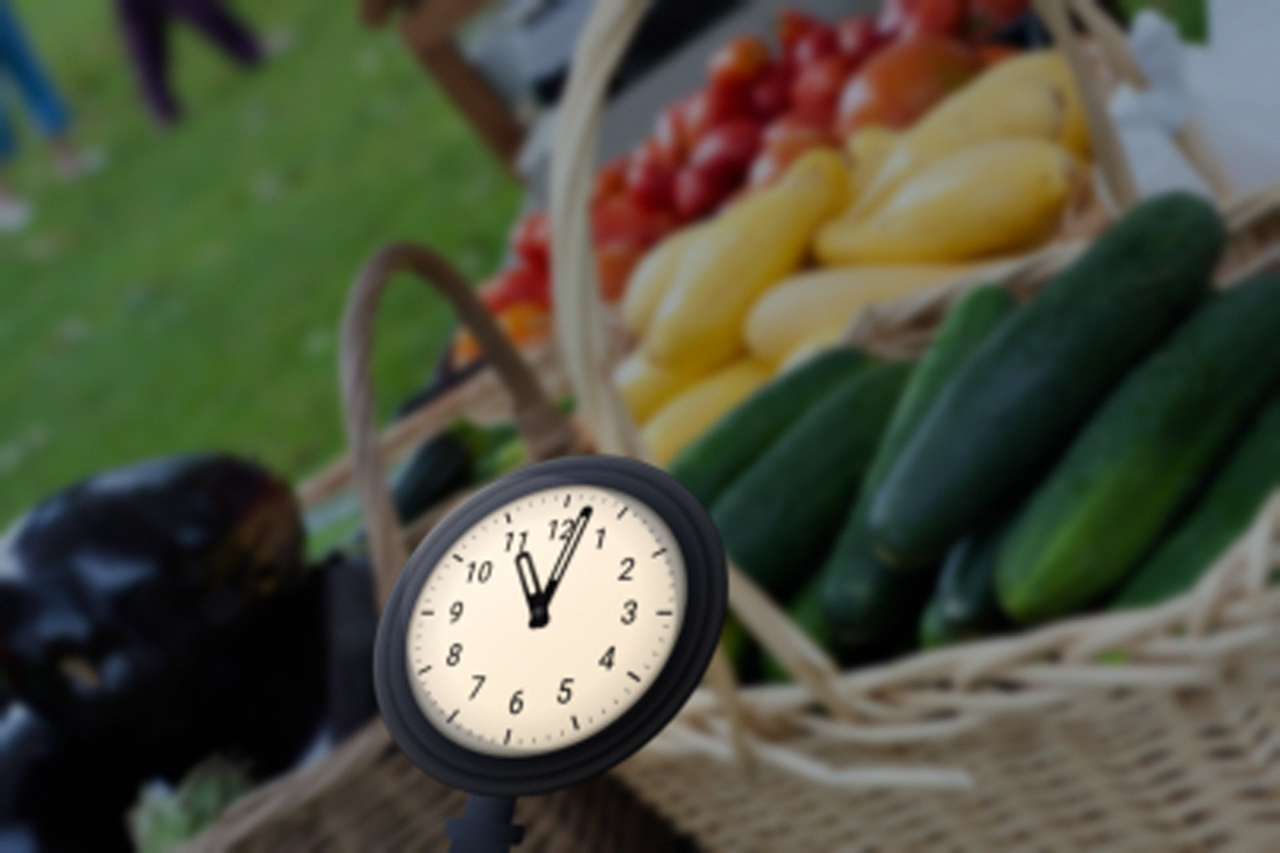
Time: **11:02**
